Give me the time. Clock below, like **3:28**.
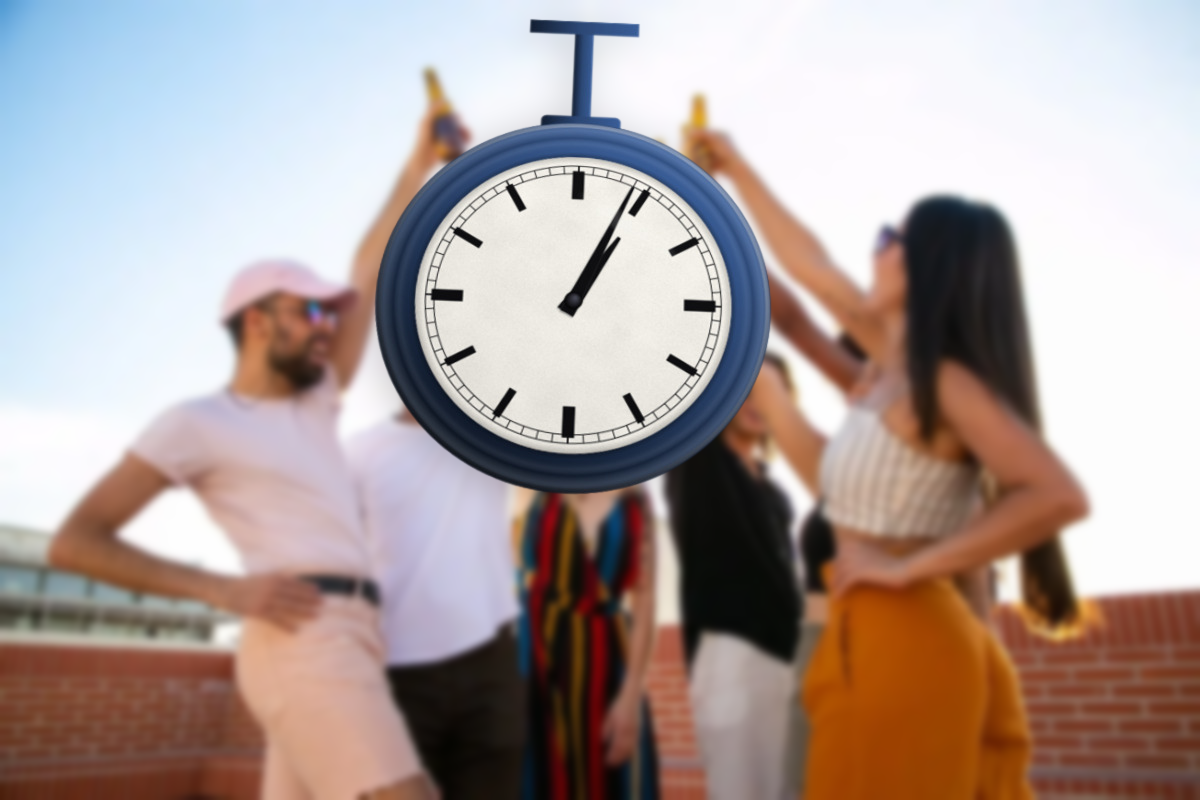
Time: **1:04**
